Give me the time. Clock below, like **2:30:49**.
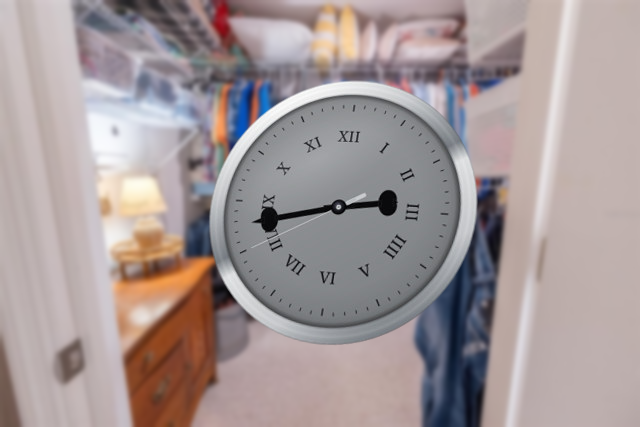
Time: **2:42:40**
